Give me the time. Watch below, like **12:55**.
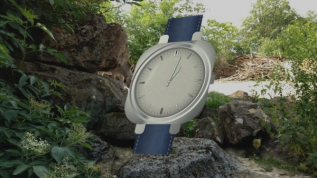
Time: **1:02**
